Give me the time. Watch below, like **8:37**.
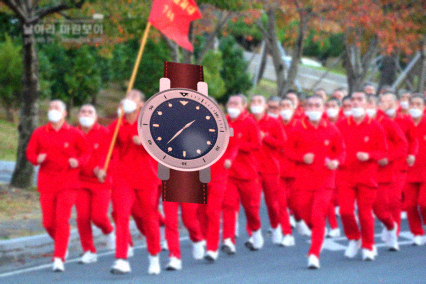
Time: **1:37**
